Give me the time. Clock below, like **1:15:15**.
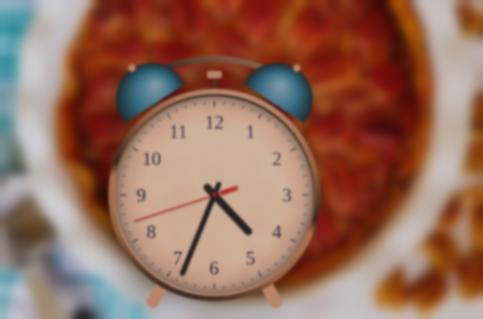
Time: **4:33:42**
